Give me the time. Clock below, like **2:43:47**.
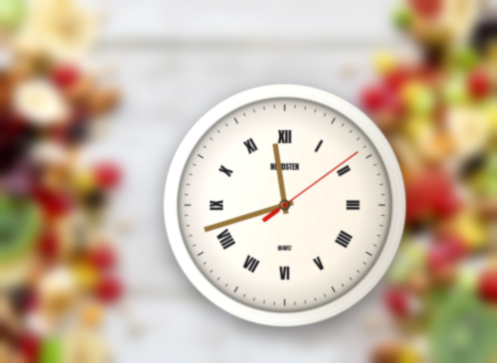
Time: **11:42:09**
